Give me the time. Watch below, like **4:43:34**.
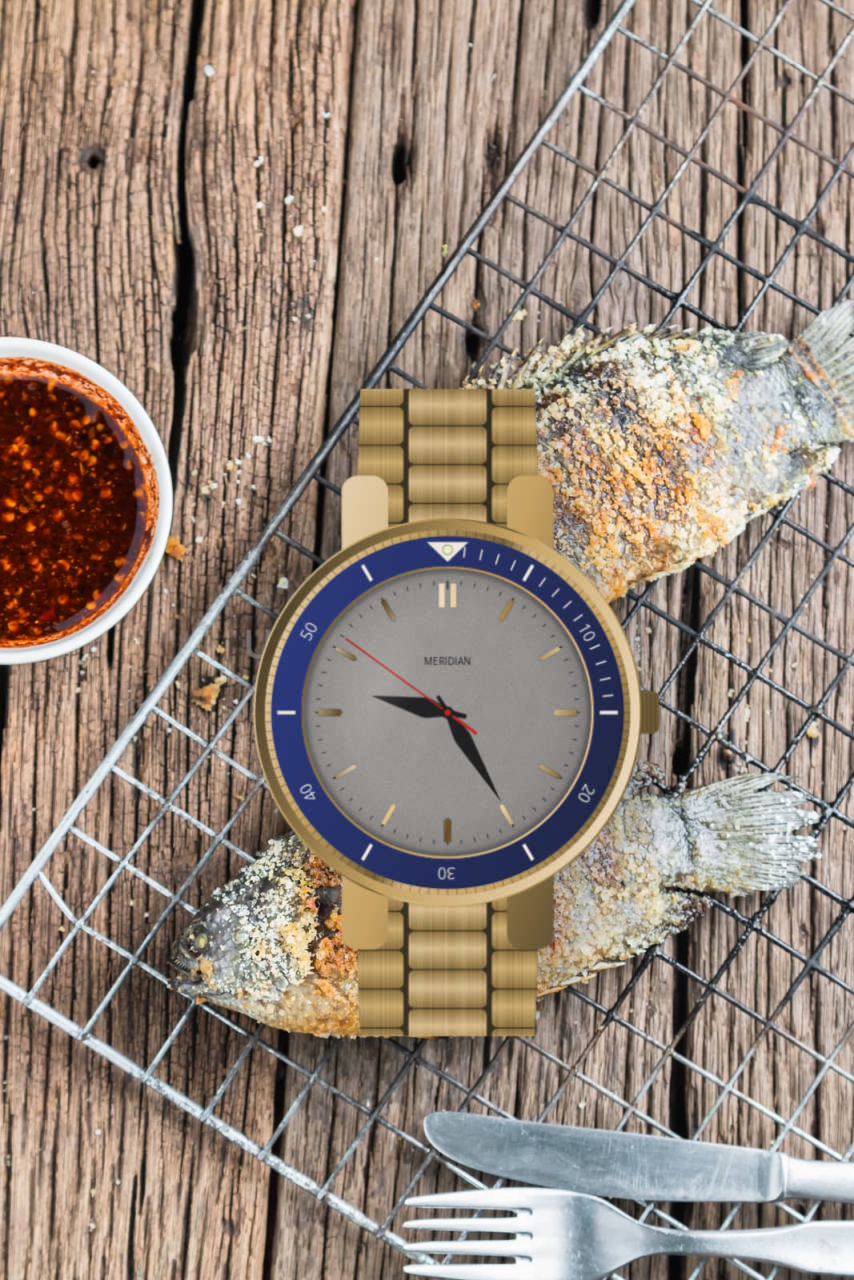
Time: **9:24:51**
